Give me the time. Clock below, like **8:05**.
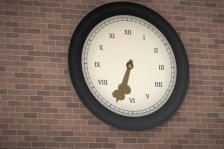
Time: **6:34**
